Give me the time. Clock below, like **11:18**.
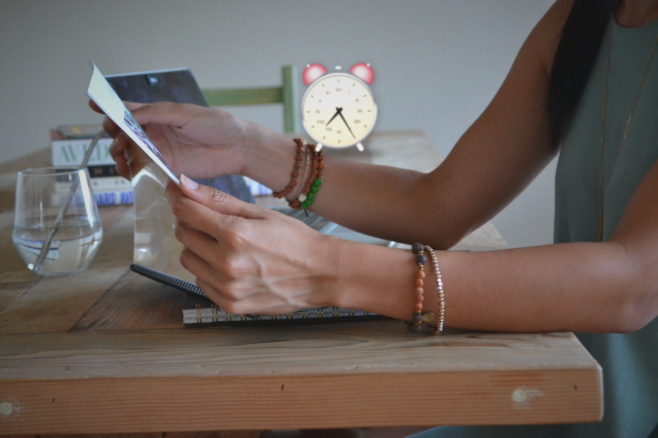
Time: **7:25**
